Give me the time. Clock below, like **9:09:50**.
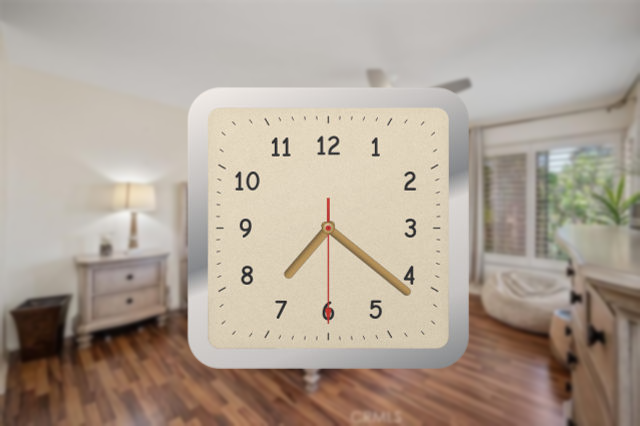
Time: **7:21:30**
